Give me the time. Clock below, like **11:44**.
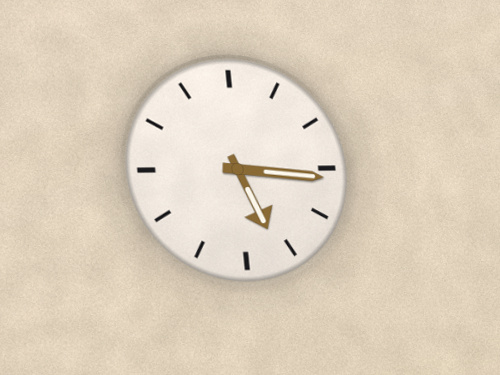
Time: **5:16**
